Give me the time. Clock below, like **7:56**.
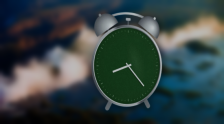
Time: **8:23**
